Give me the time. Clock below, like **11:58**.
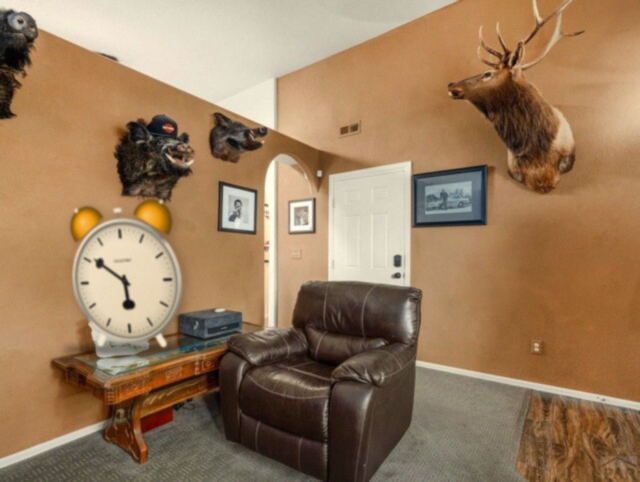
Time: **5:51**
